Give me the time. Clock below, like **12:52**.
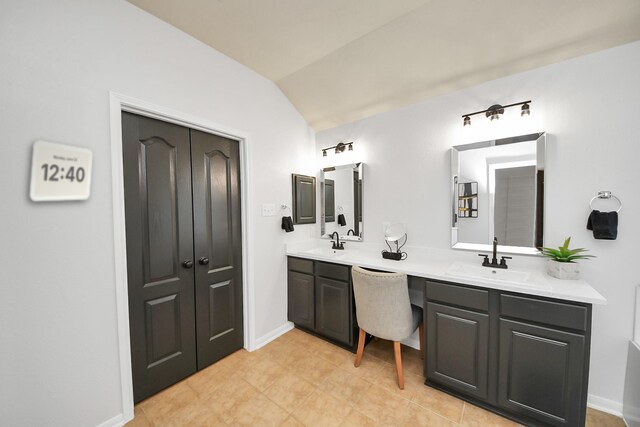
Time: **12:40**
